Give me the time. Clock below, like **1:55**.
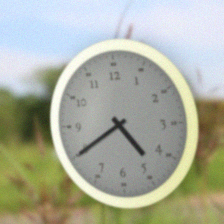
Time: **4:40**
